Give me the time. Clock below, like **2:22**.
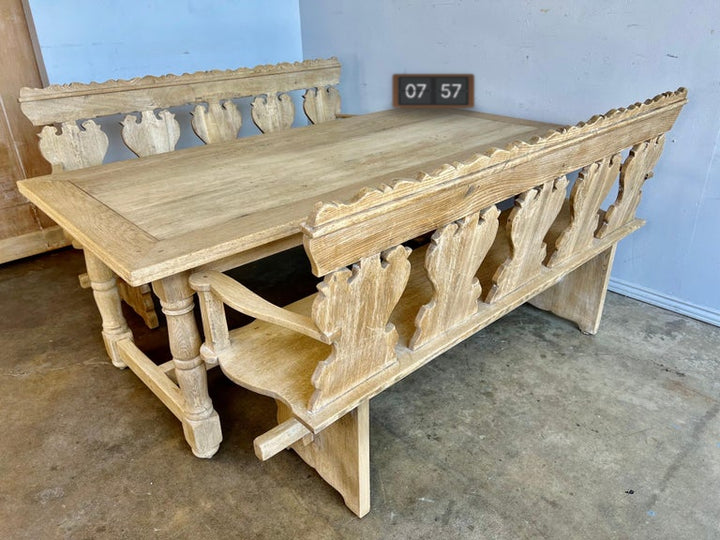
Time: **7:57**
